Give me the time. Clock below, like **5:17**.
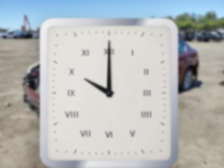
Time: **10:00**
